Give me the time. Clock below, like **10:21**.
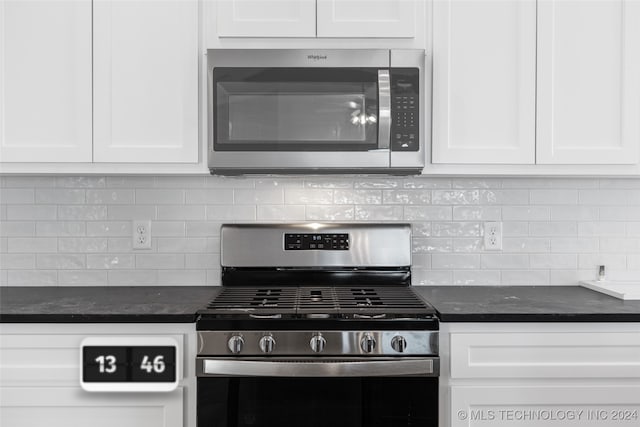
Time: **13:46**
